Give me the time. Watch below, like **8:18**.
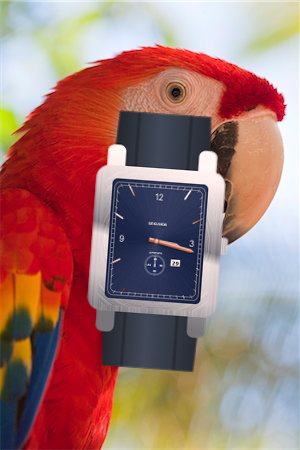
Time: **3:17**
